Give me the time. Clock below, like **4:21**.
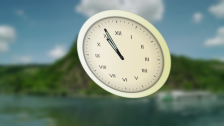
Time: **10:56**
